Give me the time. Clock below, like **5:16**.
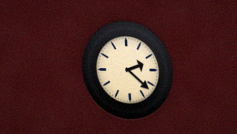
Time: **2:22**
